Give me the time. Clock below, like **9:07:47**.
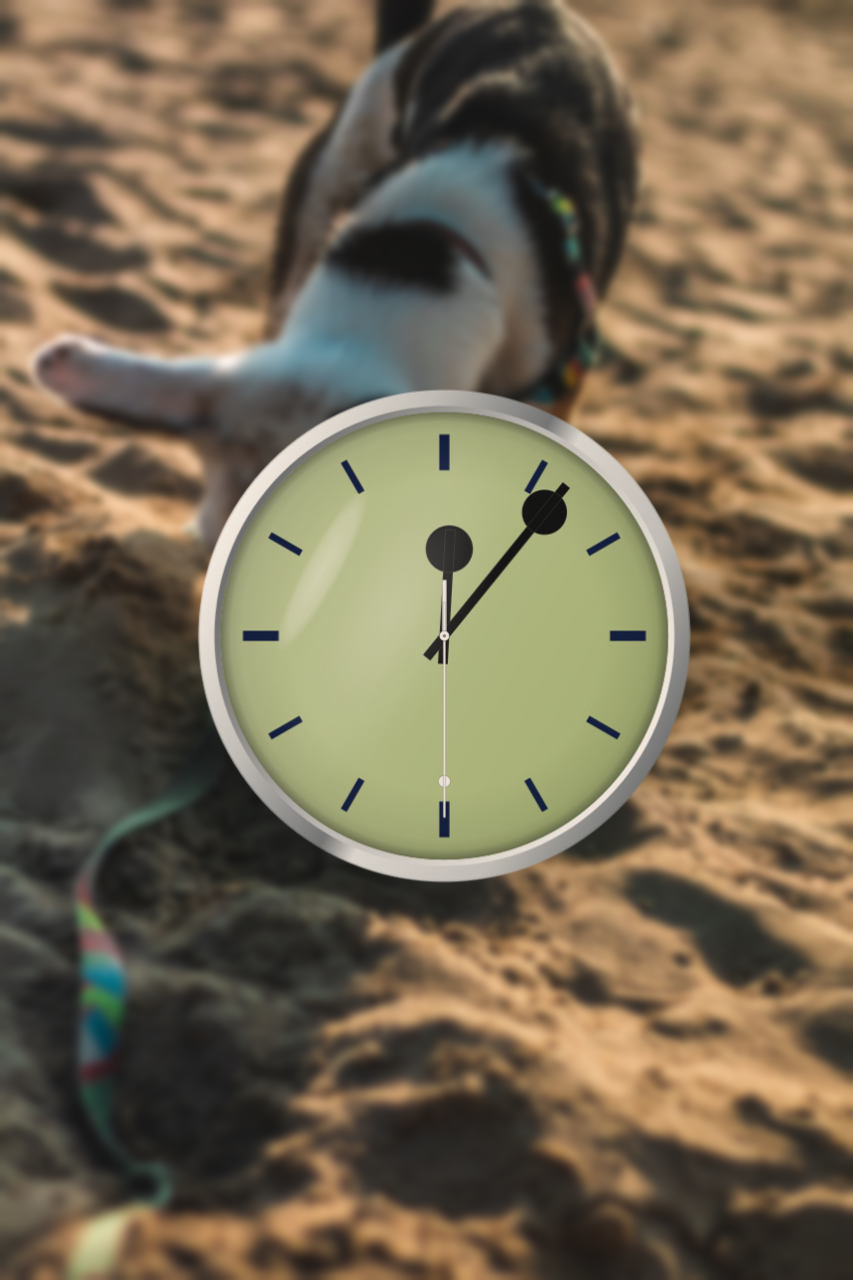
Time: **12:06:30**
